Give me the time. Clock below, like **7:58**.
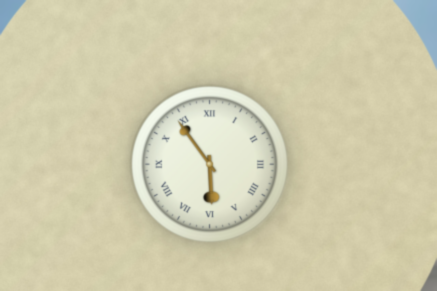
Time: **5:54**
